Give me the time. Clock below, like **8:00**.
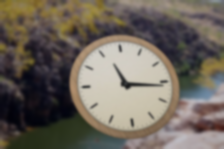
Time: **11:16**
